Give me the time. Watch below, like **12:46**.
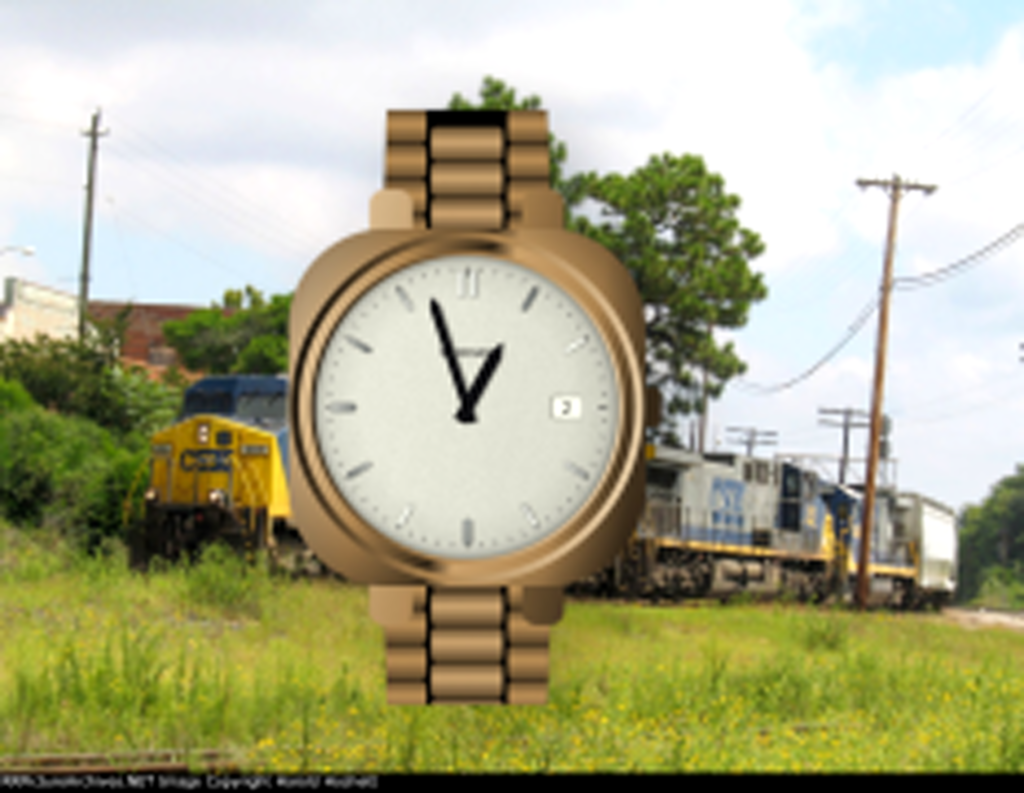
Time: **12:57**
